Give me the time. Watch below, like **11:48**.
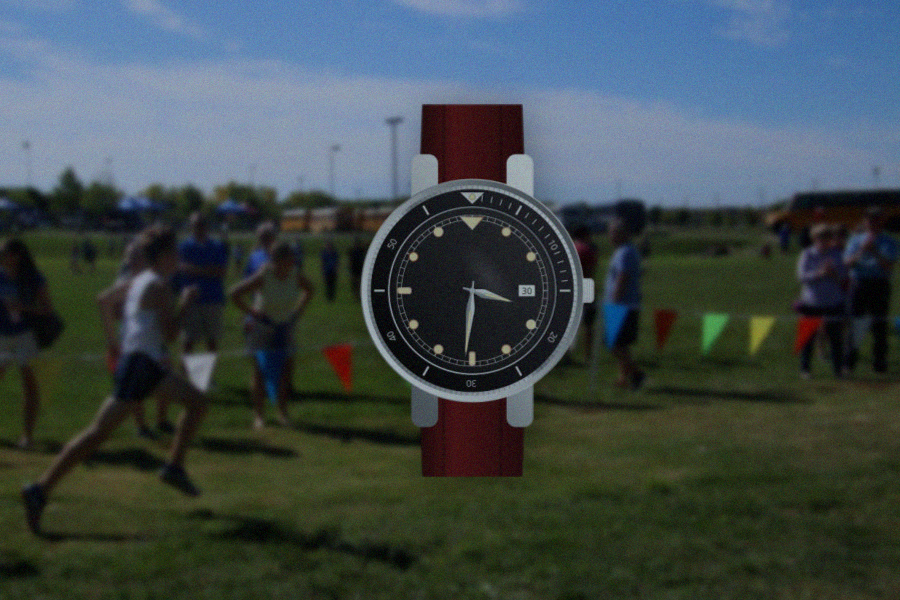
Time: **3:31**
